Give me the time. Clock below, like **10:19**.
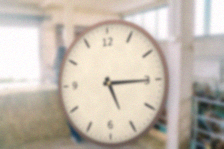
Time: **5:15**
